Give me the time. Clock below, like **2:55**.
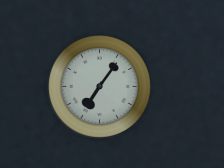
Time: **7:06**
